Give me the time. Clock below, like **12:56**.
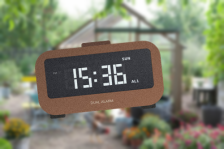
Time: **15:36**
